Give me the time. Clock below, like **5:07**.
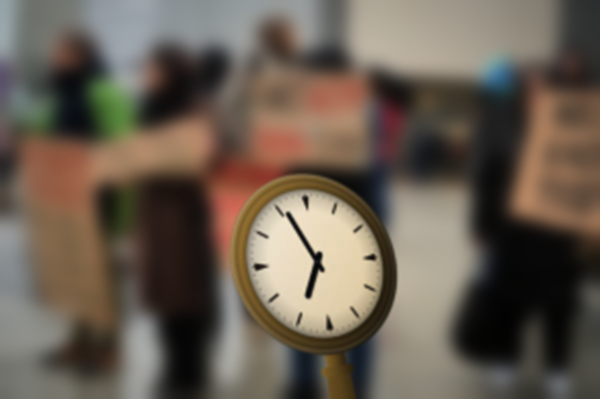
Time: **6:56**
